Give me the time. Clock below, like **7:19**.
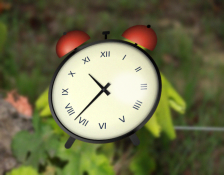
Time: **10:37**
